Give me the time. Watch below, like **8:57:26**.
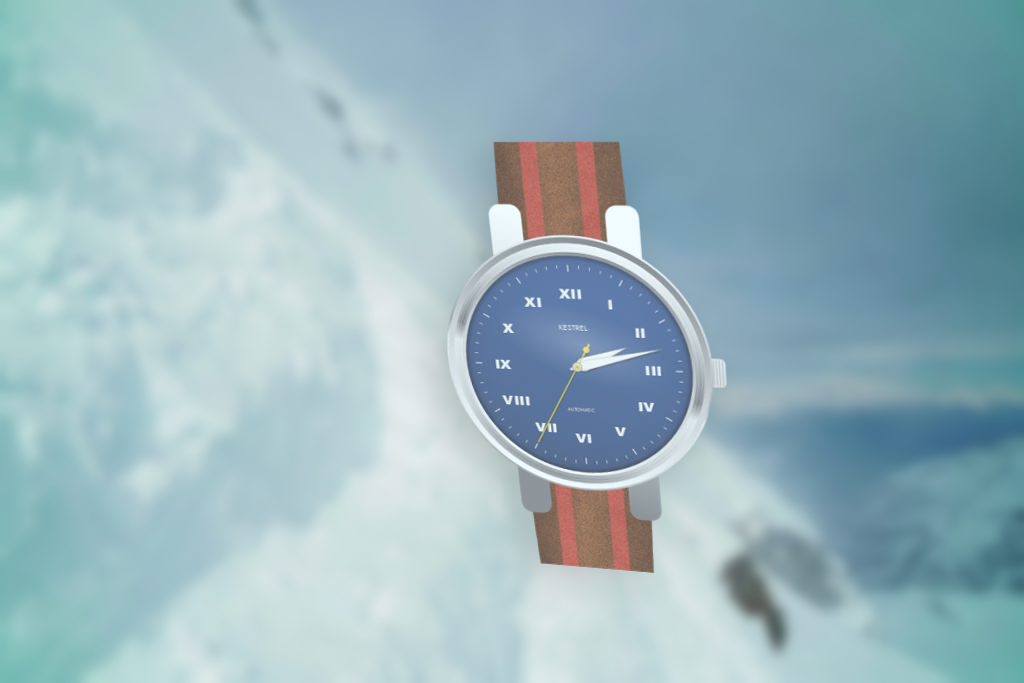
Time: **2:12:35**
